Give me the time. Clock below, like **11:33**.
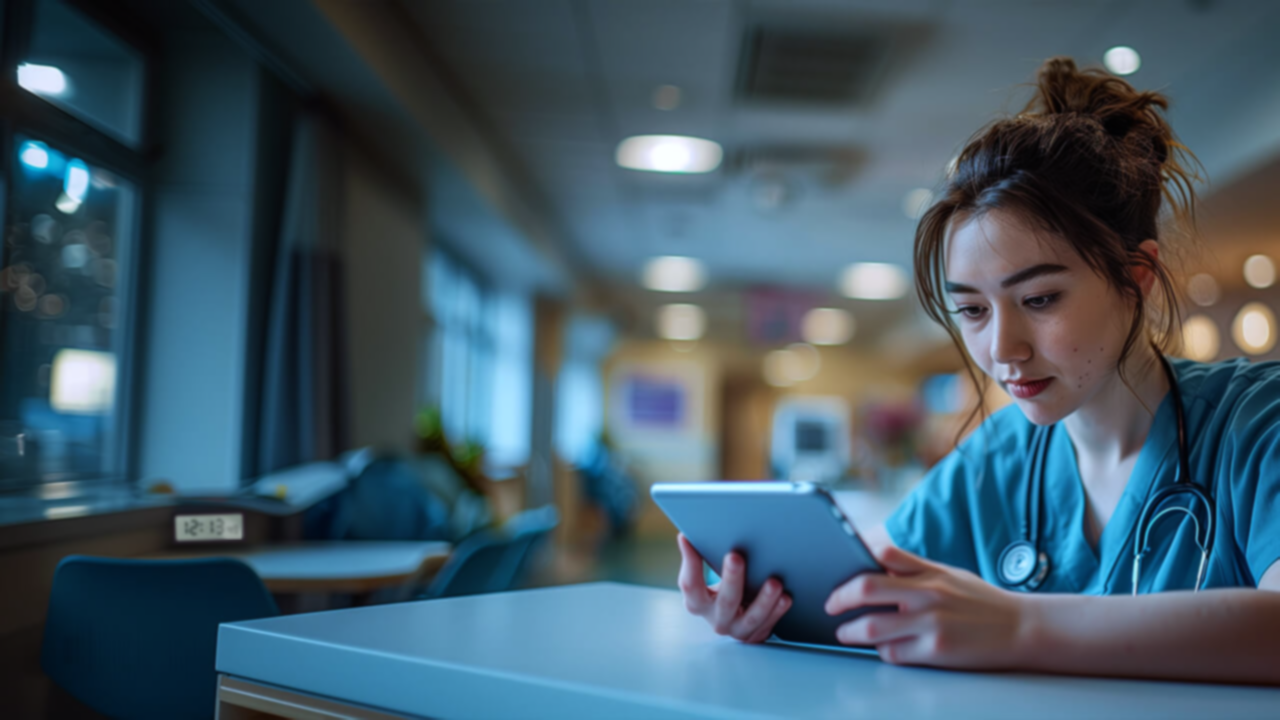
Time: **12:13**
